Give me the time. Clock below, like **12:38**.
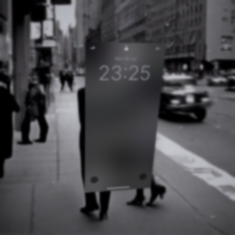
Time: **23:25**
